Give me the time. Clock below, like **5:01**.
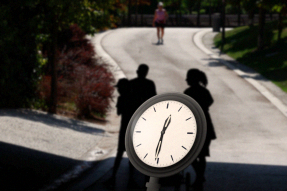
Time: **12:31**
